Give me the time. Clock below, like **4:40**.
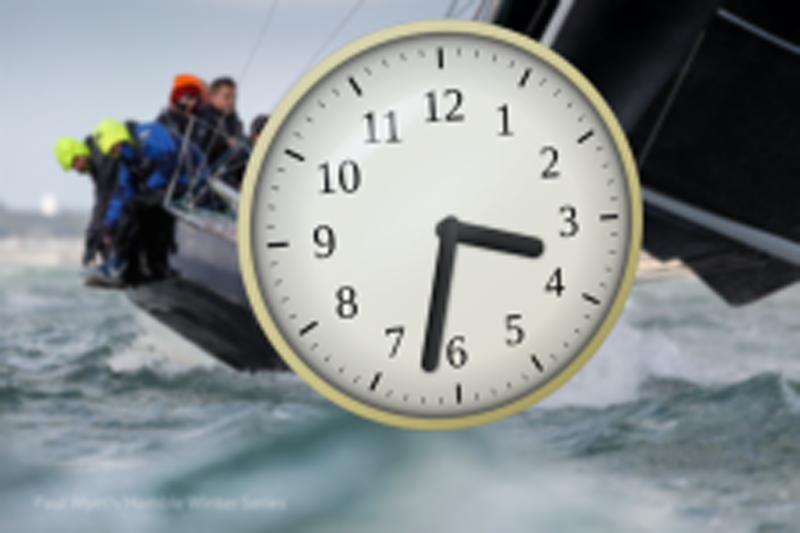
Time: **3:32**
